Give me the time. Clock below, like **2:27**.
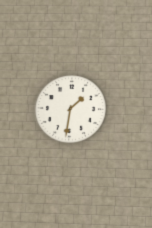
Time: **1:31**
